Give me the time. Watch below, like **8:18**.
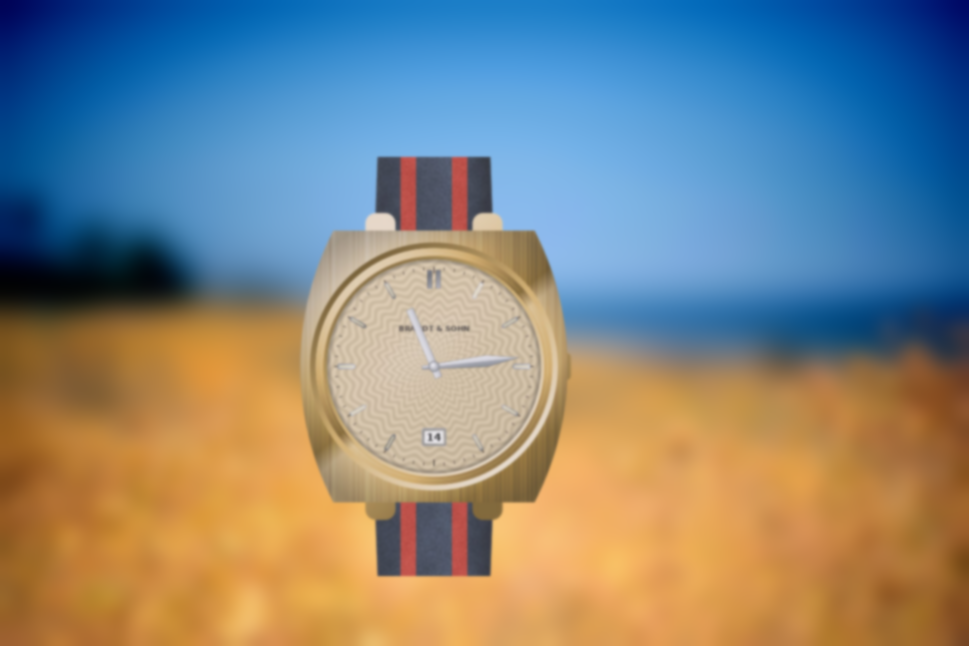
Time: **11:14**
